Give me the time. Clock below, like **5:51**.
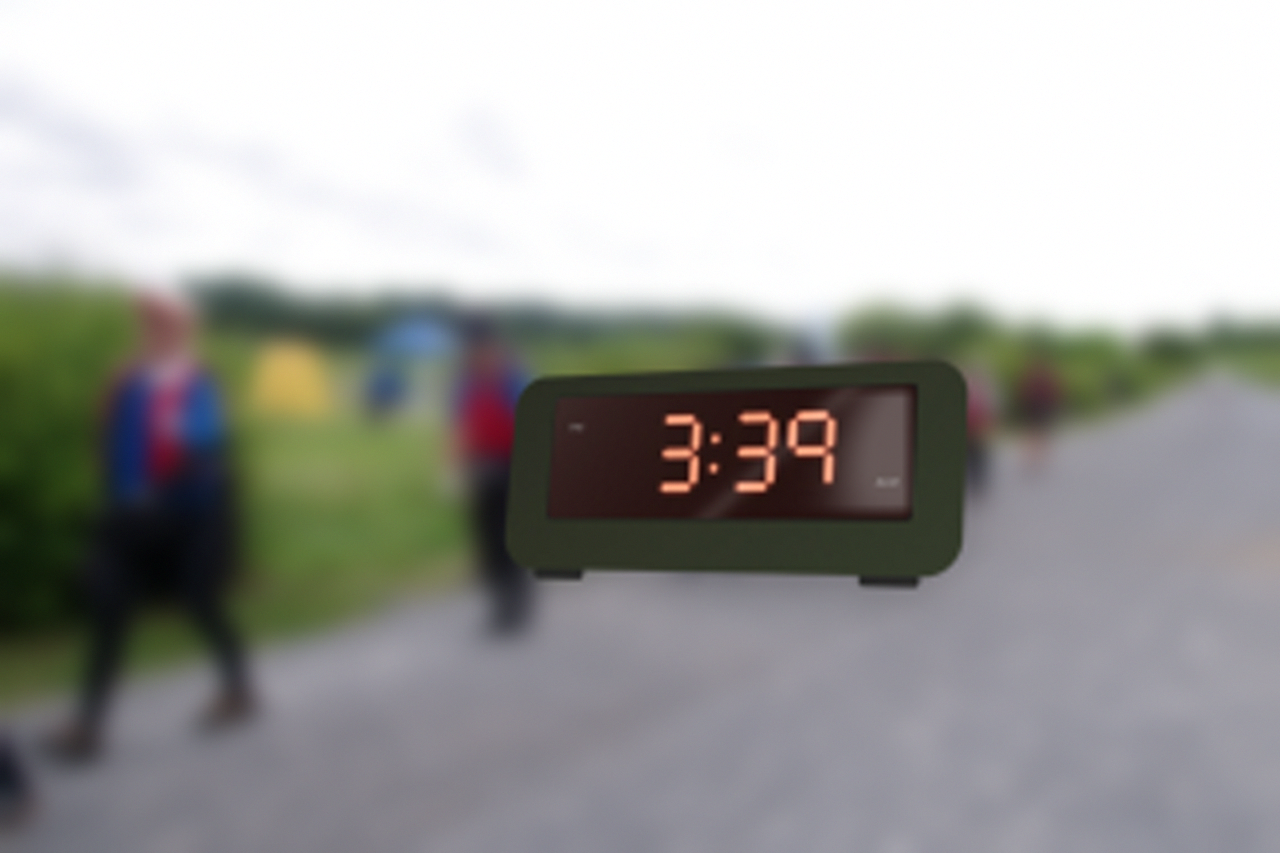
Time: **3:39**
